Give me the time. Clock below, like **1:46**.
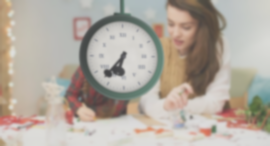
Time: **6:37**
